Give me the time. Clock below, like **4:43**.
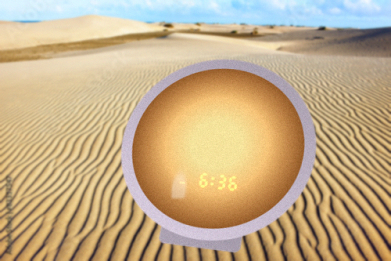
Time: **6:36**
